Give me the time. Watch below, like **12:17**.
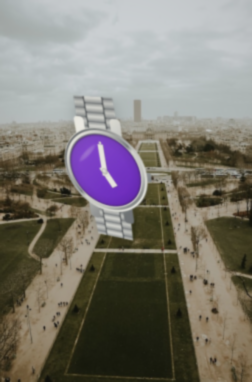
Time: **5:00**
